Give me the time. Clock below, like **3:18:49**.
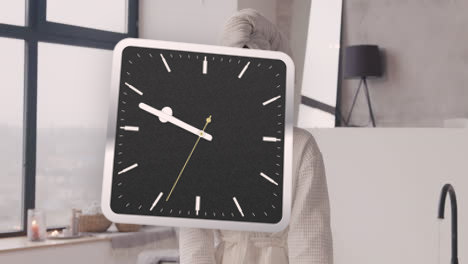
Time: **9:48:34**
